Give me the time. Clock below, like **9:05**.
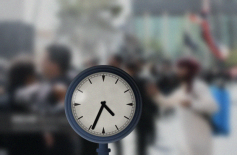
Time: **4:34**
